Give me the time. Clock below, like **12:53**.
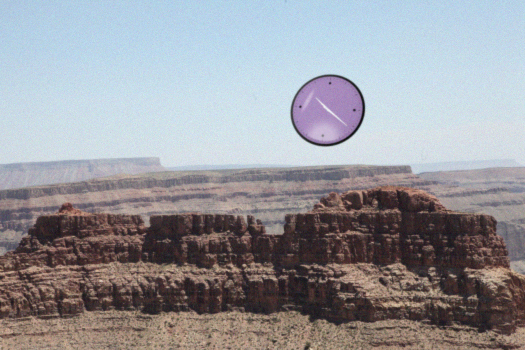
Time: **10:21**
